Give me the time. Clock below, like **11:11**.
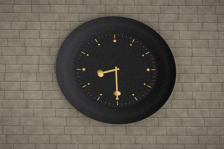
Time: **8:30**
